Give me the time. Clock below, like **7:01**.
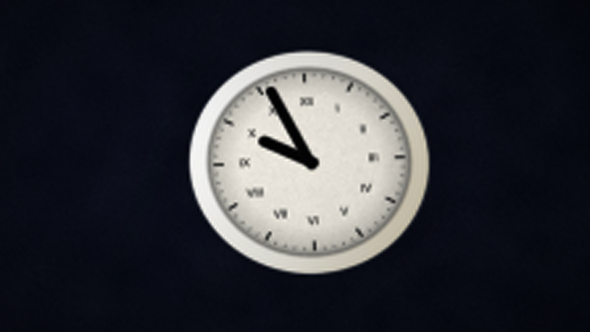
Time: **9:56**
